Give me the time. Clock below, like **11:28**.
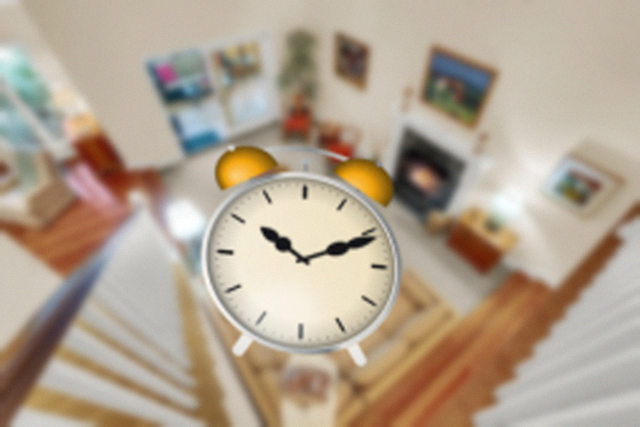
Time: **10:11**
